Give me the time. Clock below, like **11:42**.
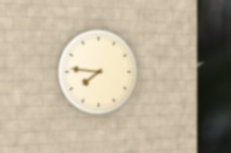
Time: **7:46**
